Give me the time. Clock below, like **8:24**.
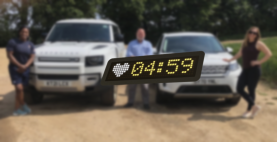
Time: **4:59**
